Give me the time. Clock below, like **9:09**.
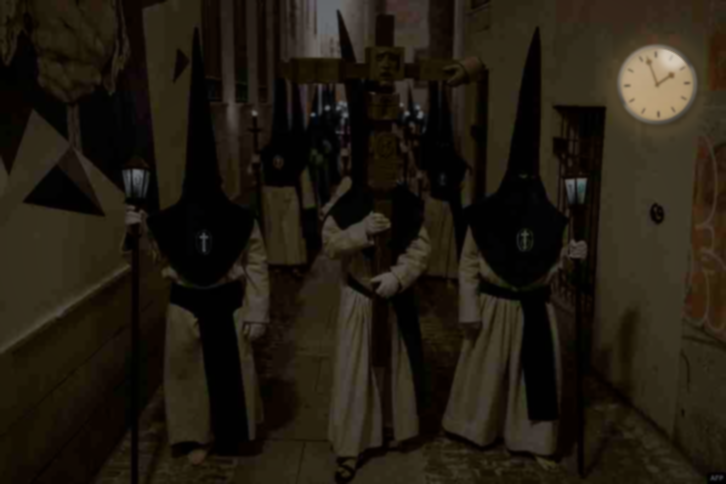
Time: **1:57**
